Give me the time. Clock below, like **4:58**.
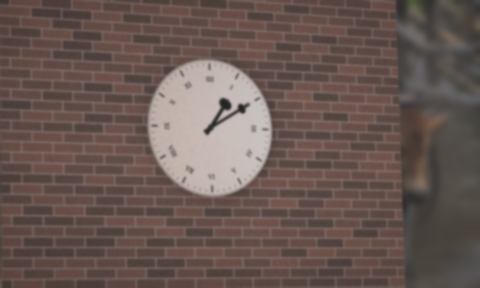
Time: **1:10**
